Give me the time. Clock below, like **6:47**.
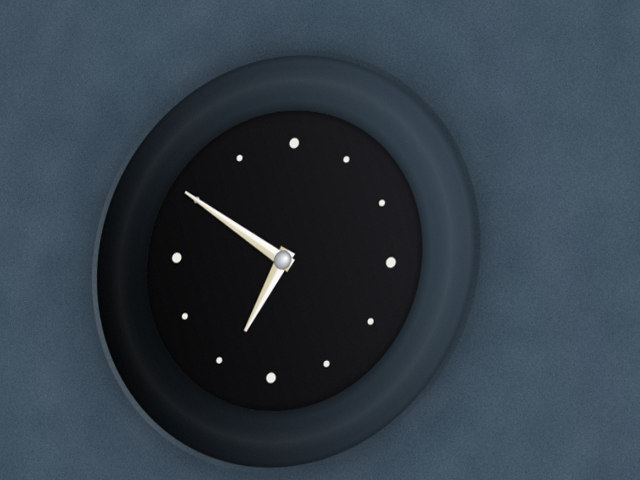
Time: **6:50**
